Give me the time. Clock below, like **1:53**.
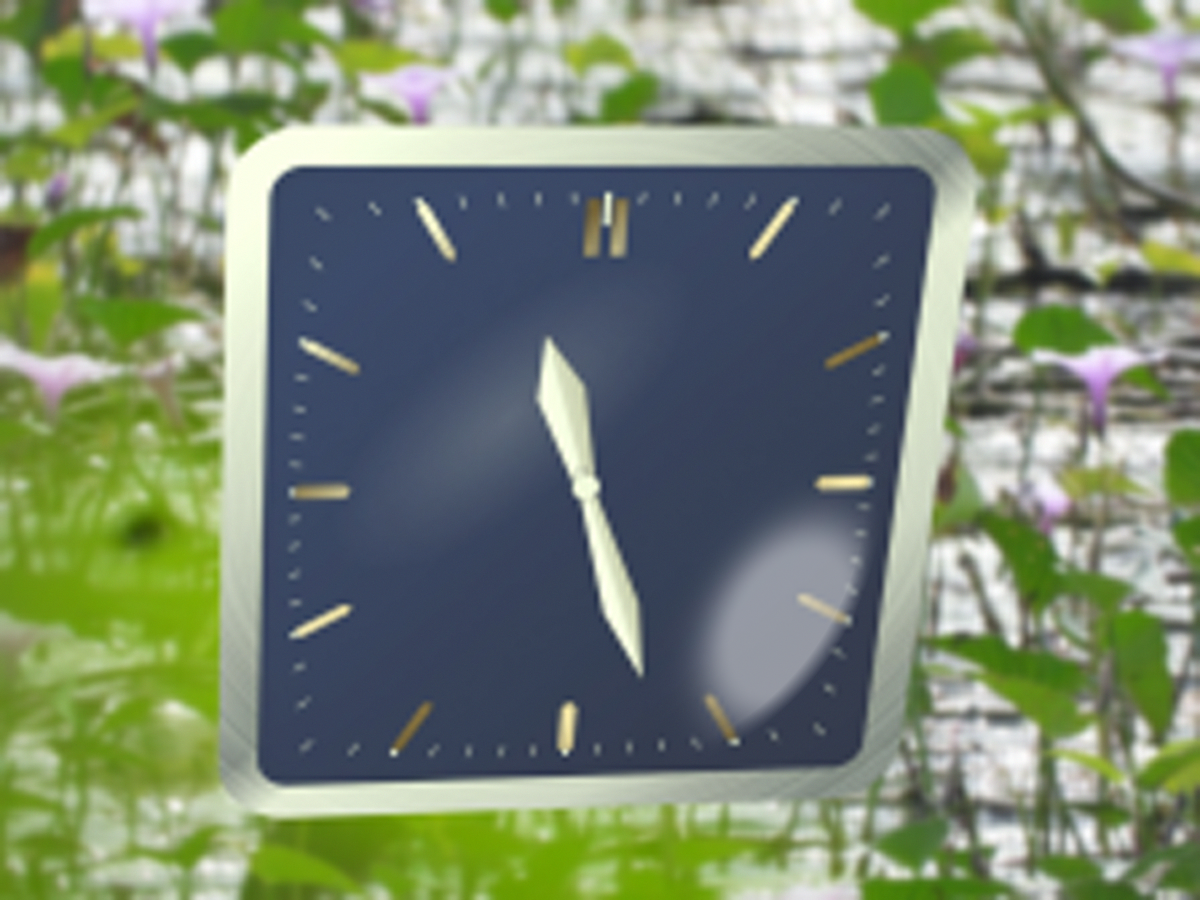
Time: **11:27**
